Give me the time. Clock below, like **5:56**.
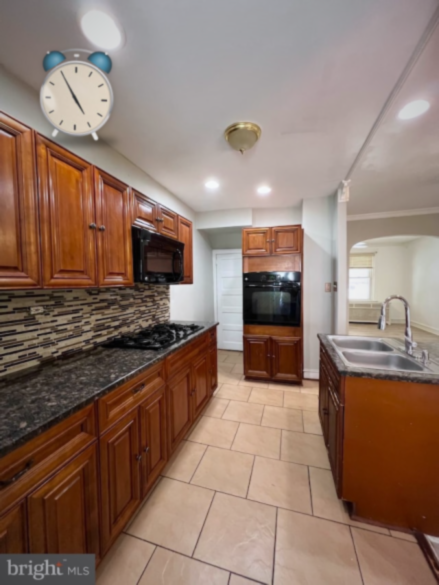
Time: **4:55**
